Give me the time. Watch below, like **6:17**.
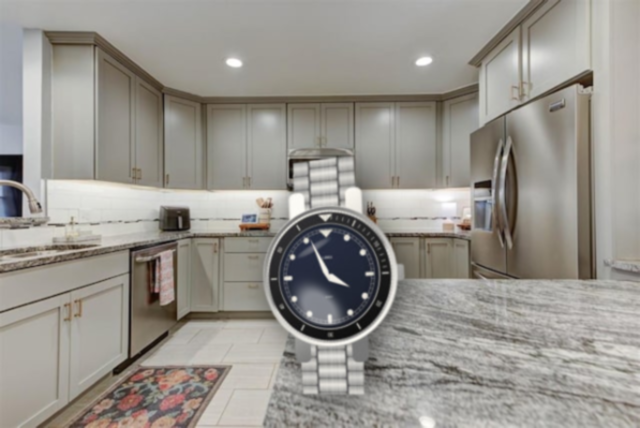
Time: **3:56**
